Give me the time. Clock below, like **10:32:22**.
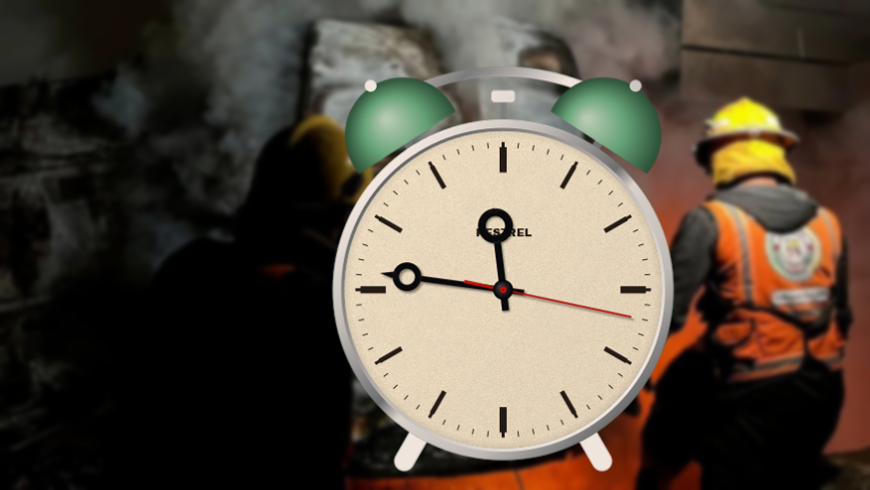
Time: **11:46:17**
